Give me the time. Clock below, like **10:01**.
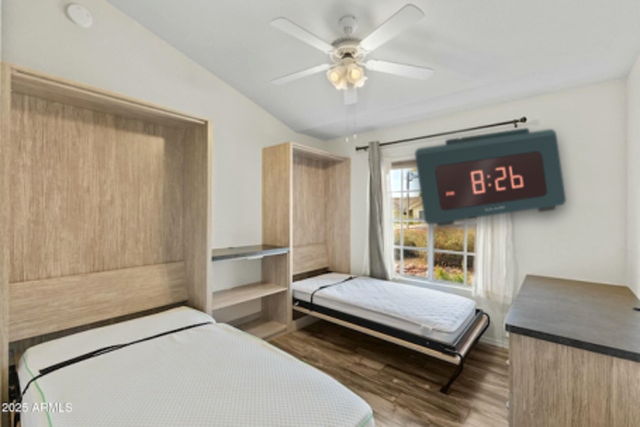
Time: **8:26**
